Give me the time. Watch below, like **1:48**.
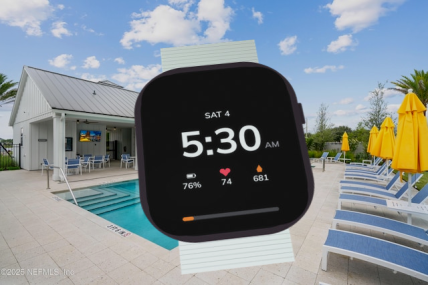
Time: **5:30**
